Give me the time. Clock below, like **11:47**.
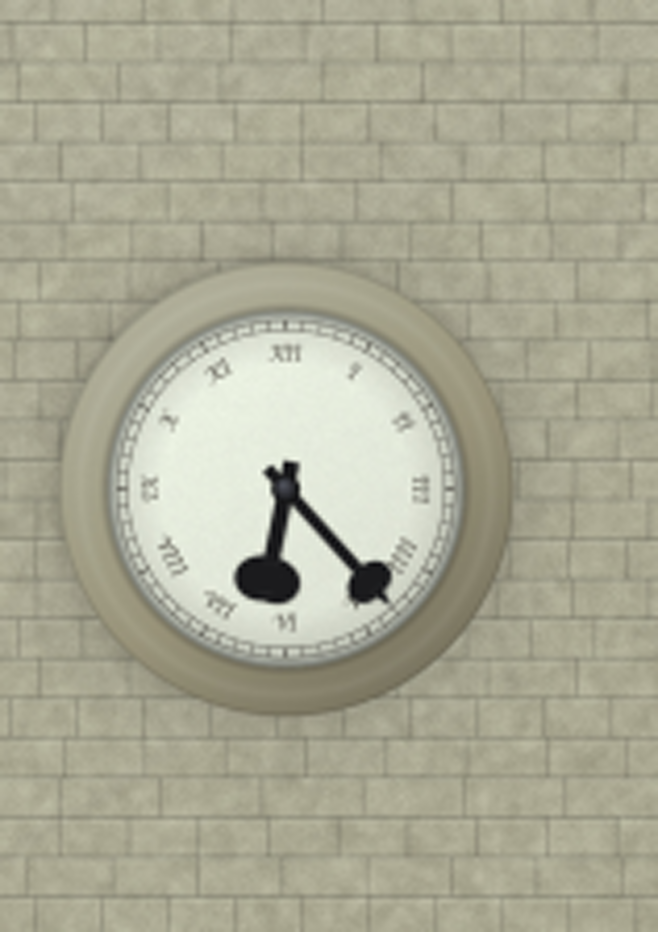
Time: **6:23**
